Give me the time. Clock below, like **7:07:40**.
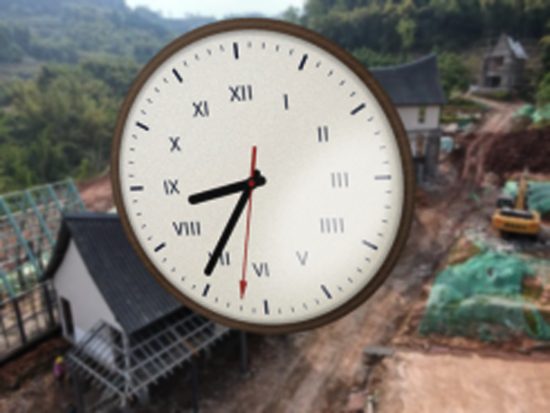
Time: **8:35:32**
